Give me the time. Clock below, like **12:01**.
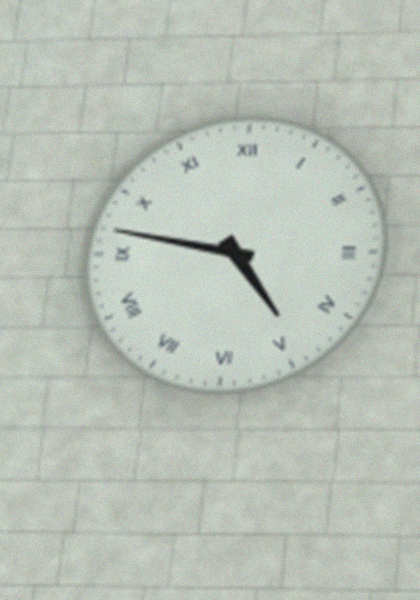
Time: **4:47**
